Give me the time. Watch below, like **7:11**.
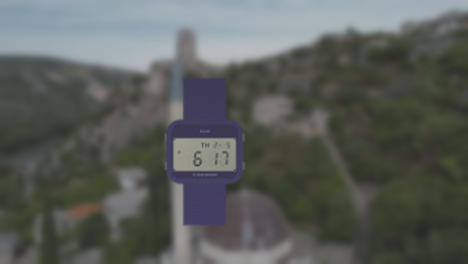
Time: **6:17**
